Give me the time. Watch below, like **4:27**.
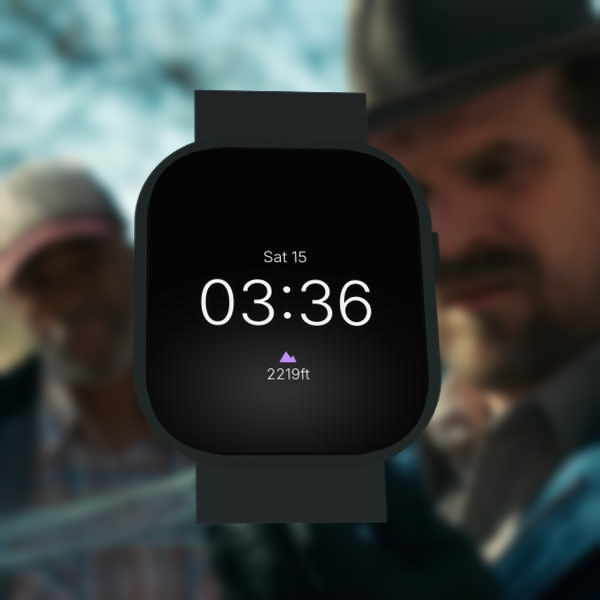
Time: **3:36**
